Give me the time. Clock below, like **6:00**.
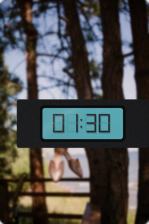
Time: **1:30**
